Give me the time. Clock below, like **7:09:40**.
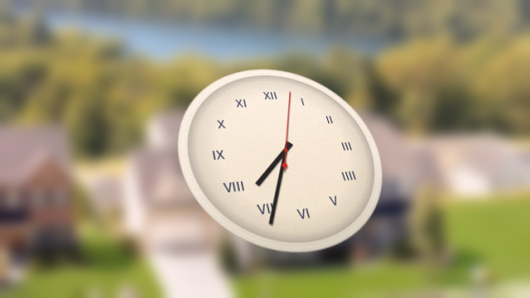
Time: **7:34:03**
